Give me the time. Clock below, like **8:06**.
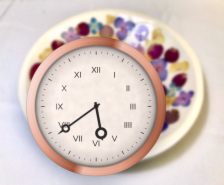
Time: **5:39**
